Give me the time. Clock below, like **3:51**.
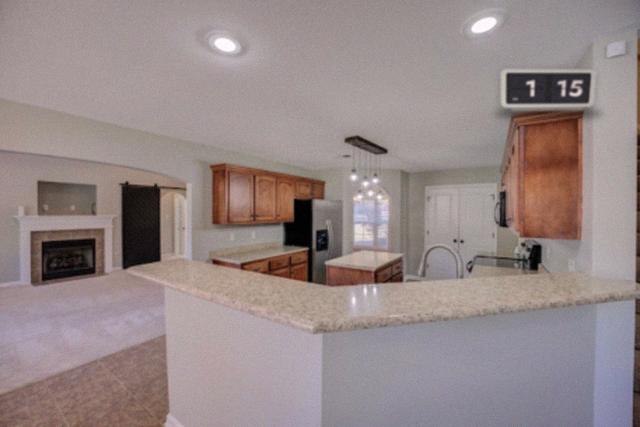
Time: **1:15**
